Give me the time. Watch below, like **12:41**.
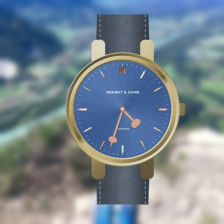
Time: **4:33**
